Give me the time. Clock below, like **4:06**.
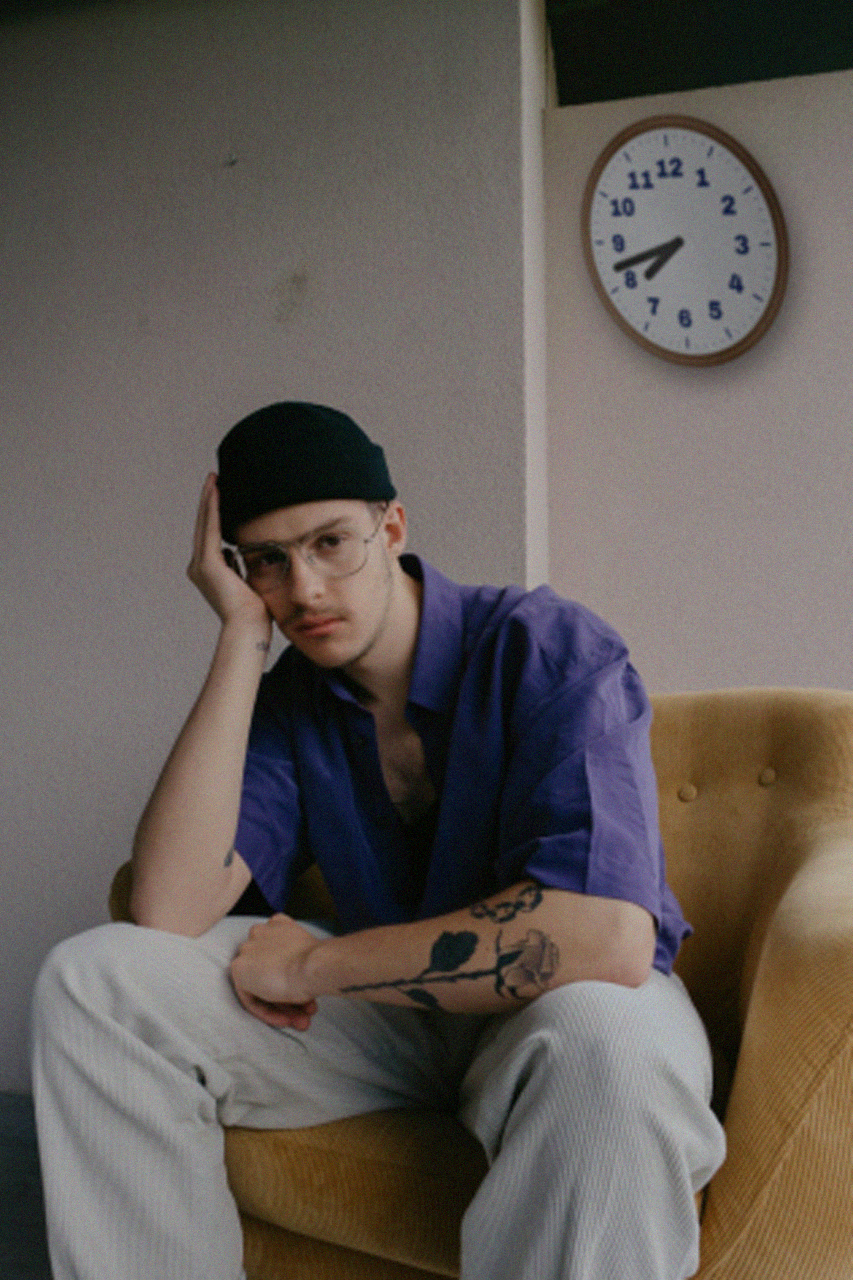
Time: **7:42**
